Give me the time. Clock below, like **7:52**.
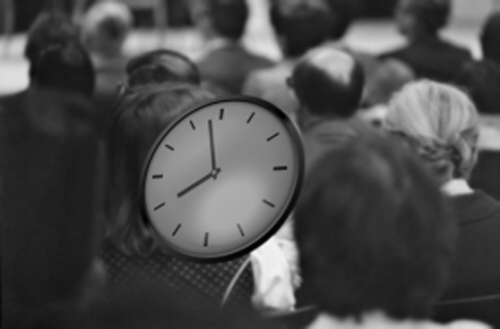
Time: **7:58**
